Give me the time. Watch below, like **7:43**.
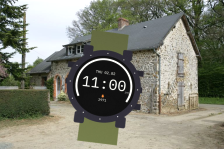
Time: **11:00**
